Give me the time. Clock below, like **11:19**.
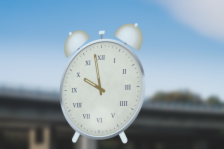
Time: **9:58**
